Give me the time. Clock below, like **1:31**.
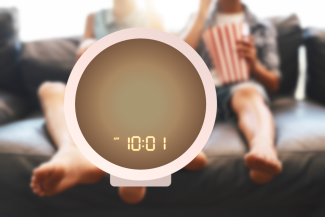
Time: **10:01**
